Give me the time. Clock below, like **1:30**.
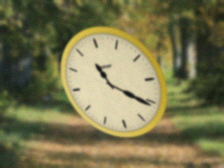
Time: **11:21**
